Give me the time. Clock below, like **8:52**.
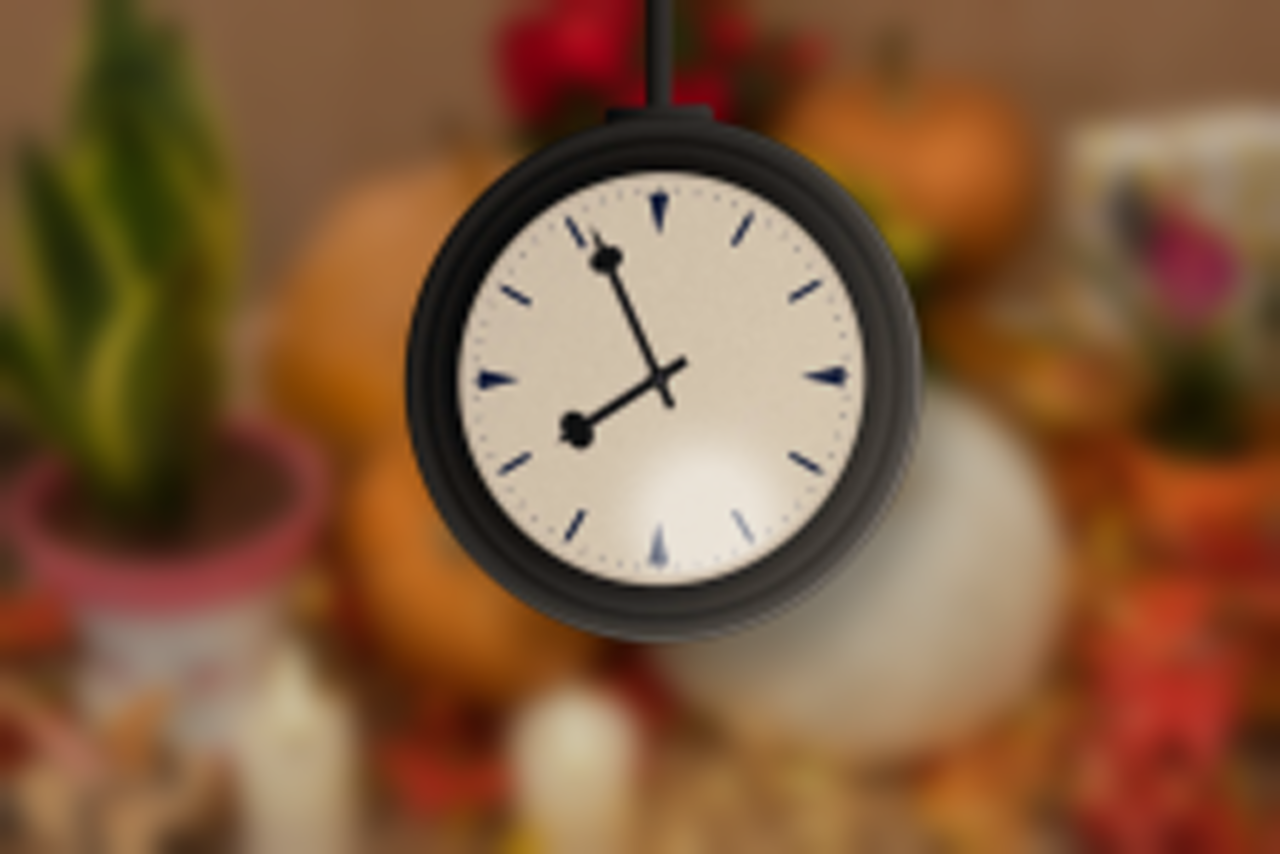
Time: **7:56**
